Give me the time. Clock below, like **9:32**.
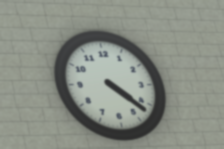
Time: **4:22**
